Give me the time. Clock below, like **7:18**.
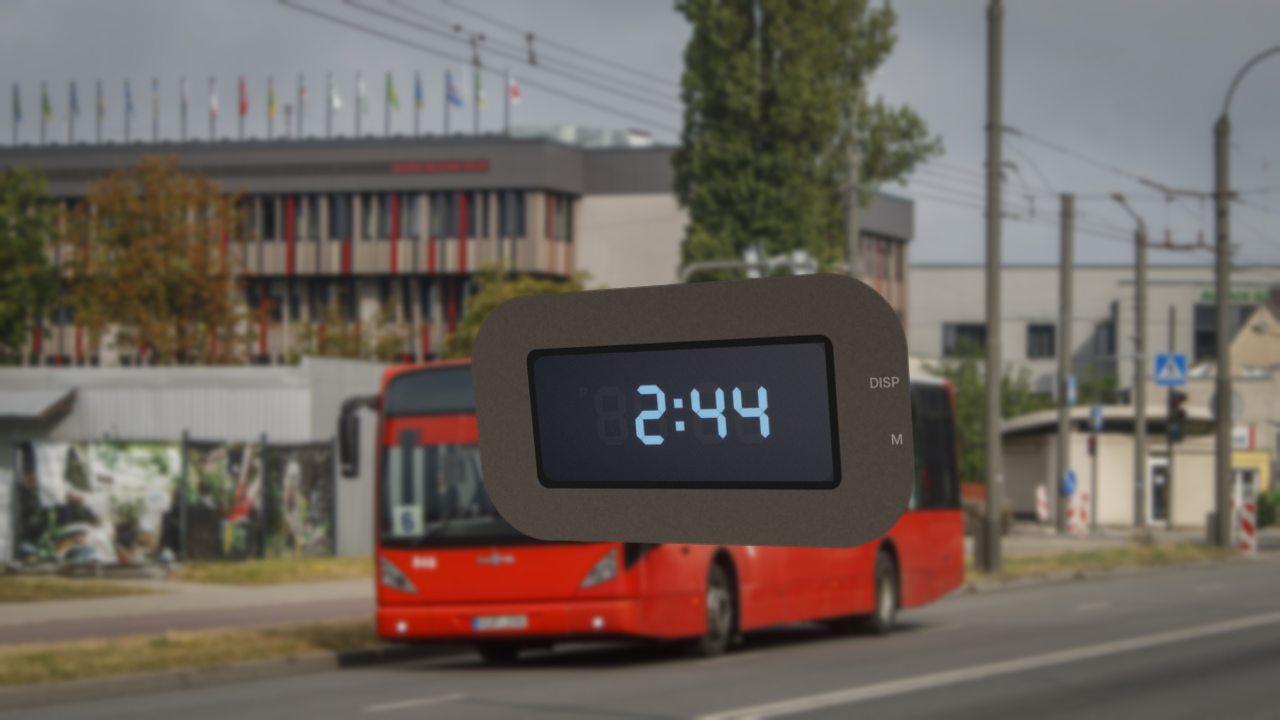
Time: **2:44**
